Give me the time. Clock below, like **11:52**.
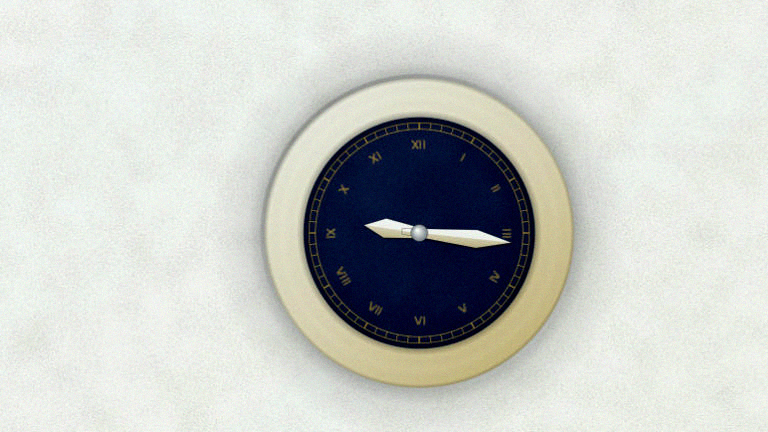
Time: **9:16**
